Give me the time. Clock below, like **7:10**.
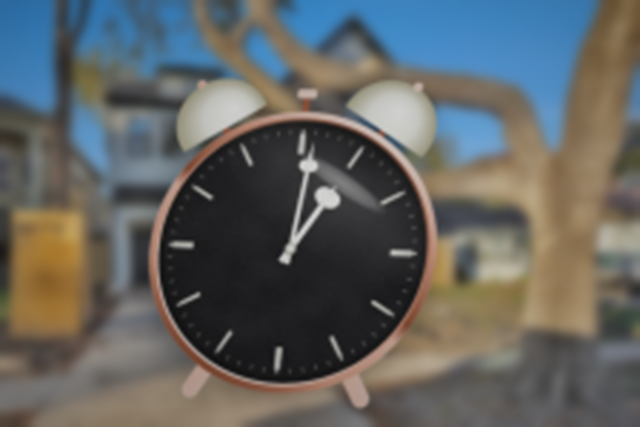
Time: **1:01**
